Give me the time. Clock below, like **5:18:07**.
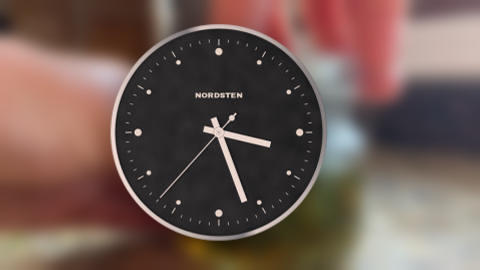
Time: **3:26:37**
